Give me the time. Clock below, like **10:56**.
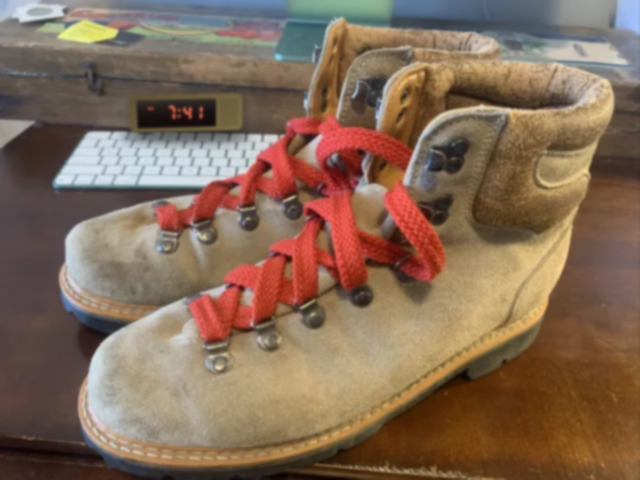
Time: **7:41**
